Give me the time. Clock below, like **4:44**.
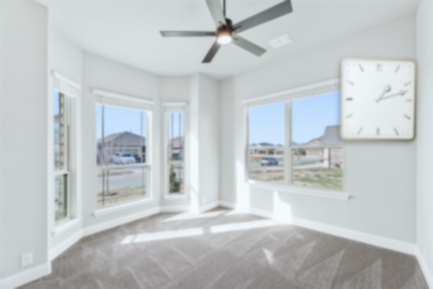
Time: **1:12**
